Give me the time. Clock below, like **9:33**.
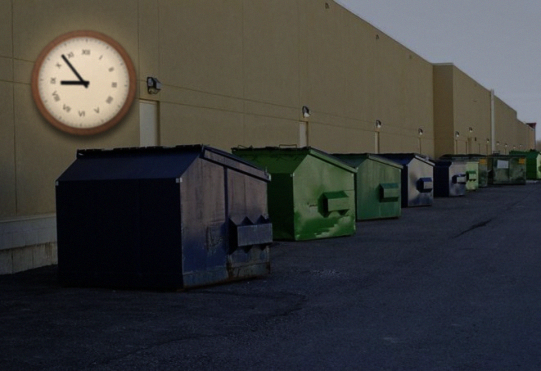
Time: **8:53**
